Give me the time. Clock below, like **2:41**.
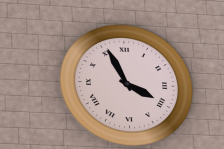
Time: **3:56**
